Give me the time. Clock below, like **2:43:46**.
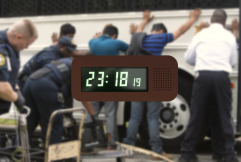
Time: **23:18:19**
